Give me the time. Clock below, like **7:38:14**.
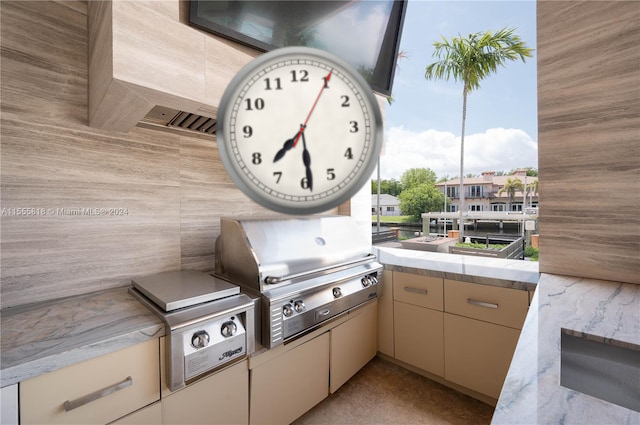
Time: **7:29:05**
